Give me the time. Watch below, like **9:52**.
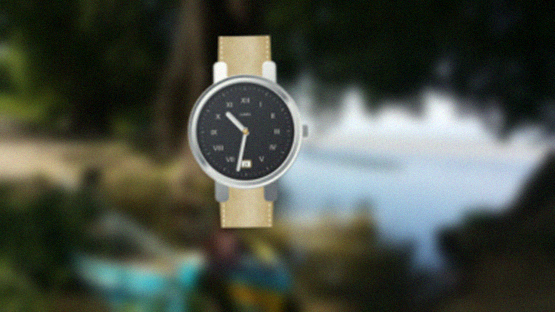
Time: **10:32**
